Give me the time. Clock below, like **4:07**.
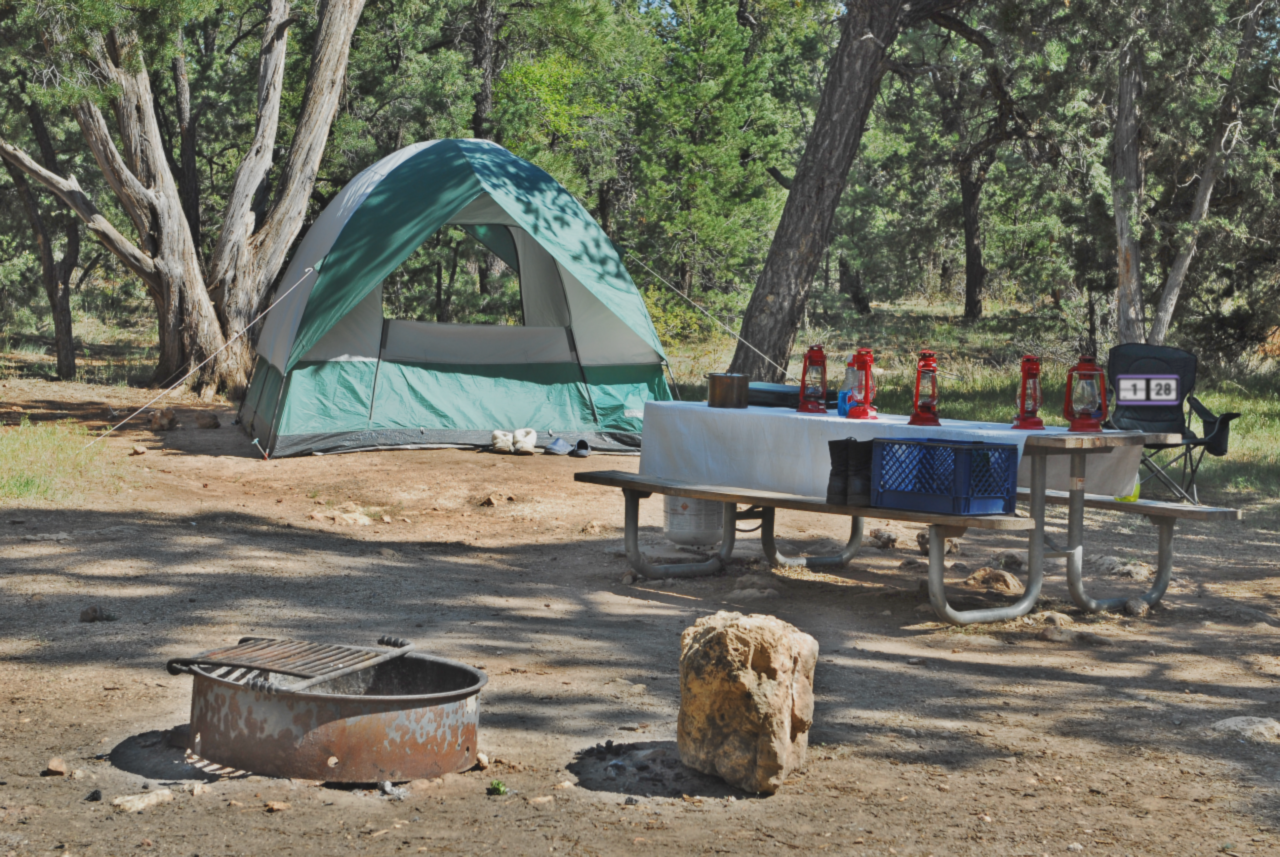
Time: **1:28**
